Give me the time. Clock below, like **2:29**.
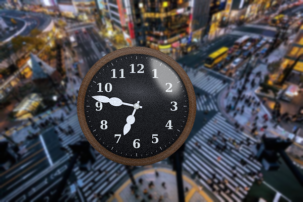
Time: **6:47**
